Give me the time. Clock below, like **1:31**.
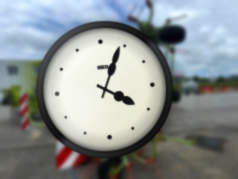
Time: **4:04**
